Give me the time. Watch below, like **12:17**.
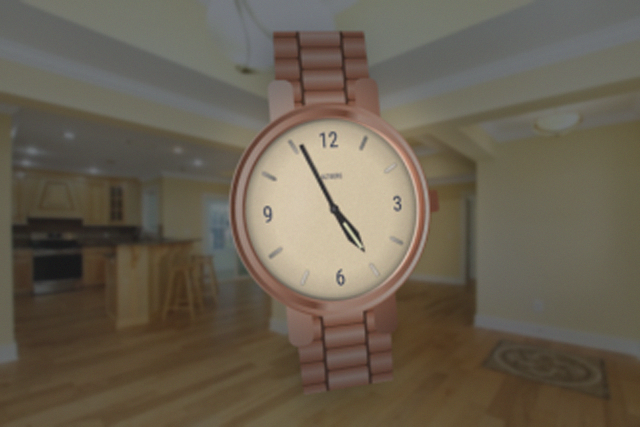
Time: **4:56**
